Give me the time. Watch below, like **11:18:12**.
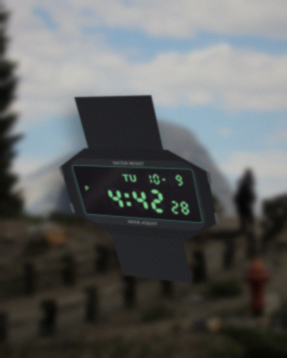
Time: **4:42:28**
